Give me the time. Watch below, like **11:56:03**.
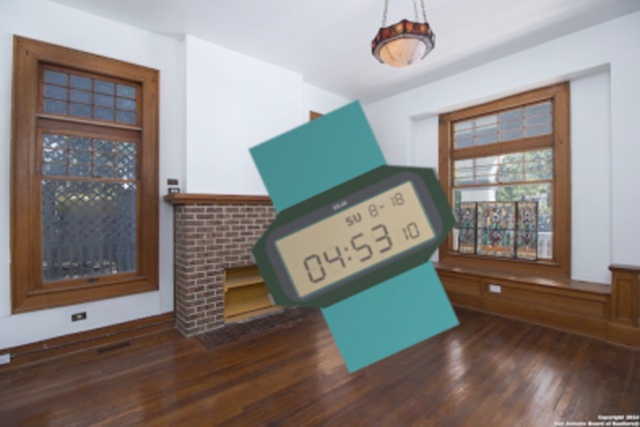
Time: **4:53:10**
